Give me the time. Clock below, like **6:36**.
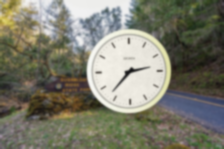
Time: **2:37**
